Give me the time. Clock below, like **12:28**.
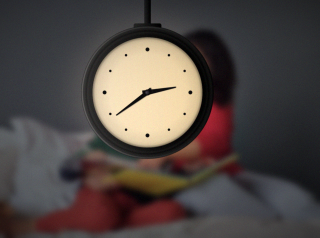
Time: **2:39**
